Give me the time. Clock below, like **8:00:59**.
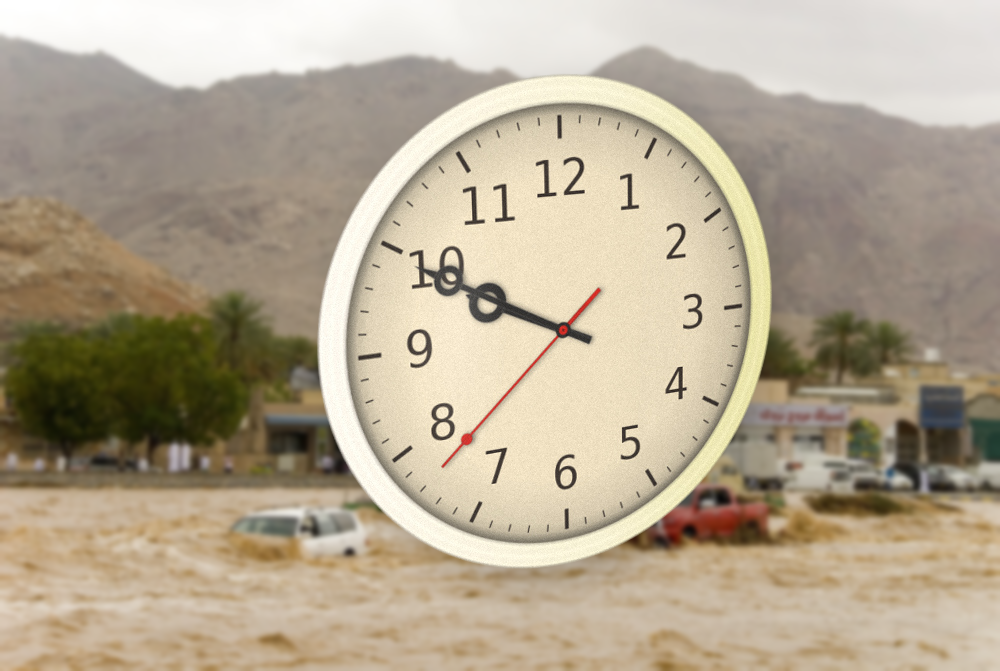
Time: **9:49:38**
